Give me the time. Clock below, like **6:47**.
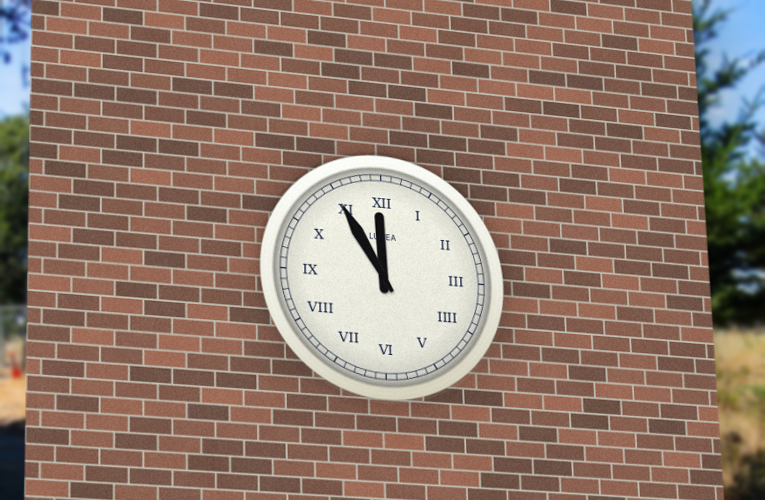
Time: **11:55**
